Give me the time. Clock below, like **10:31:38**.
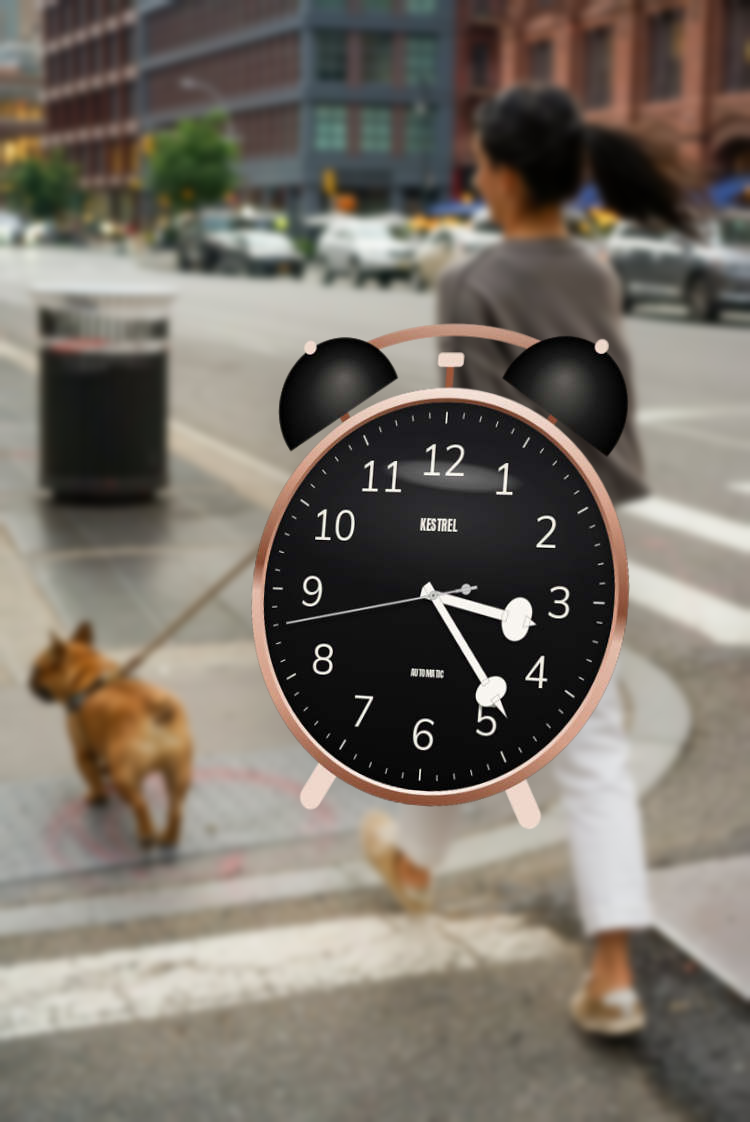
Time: **3:23:43**
